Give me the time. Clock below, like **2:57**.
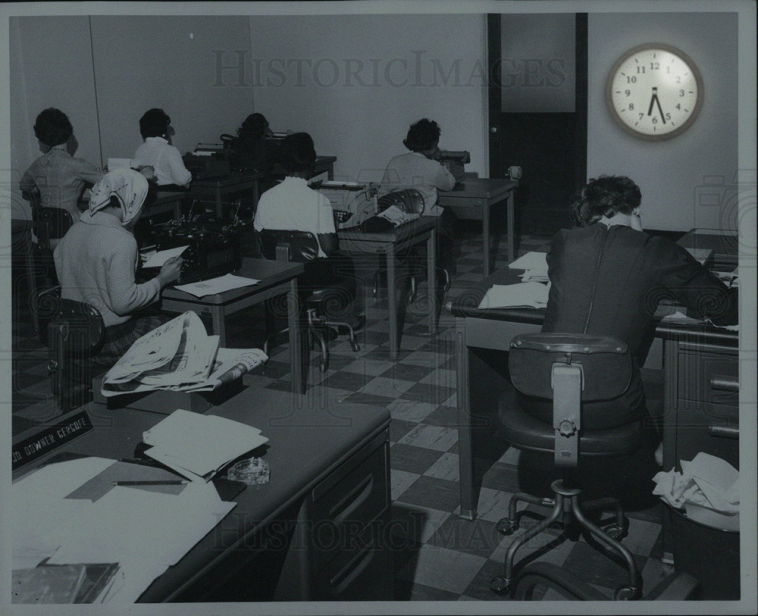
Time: **6:27**
